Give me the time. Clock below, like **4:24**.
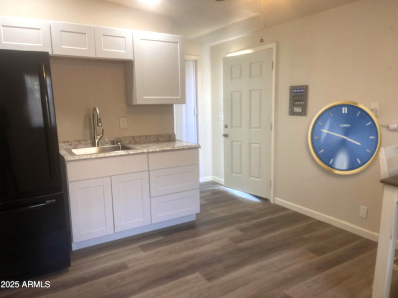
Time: **3:48**
